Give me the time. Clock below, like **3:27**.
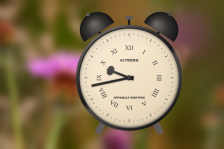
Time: **9:43**
